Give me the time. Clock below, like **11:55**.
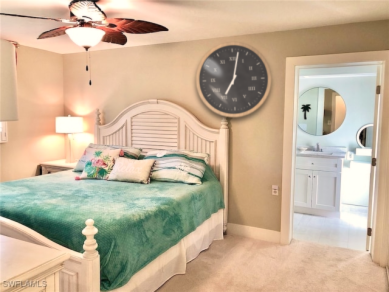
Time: **7:02**
